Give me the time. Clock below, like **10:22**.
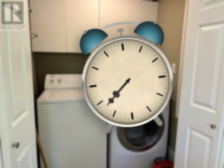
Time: **7:38**
